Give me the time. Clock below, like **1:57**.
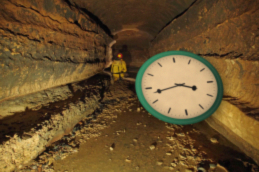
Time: **3:43**
